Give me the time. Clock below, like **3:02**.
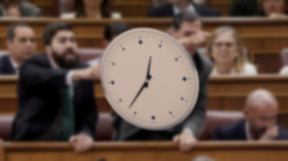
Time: **12:37**
